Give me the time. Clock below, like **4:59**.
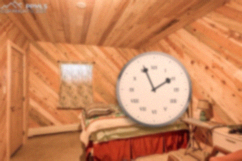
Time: **1:56**
